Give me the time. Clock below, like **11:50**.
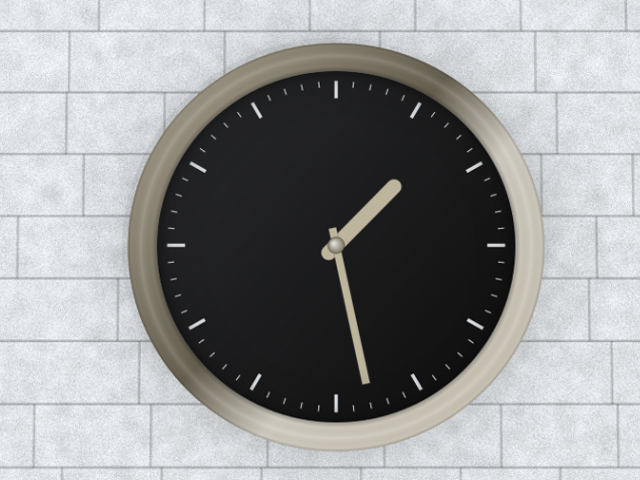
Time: **1:28**
